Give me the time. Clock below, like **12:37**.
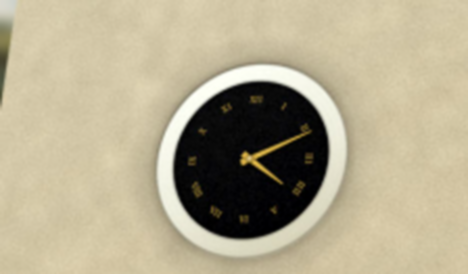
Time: **4:11**
